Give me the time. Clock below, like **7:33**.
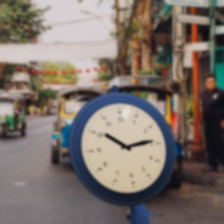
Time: **10:14**
